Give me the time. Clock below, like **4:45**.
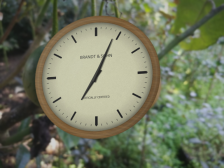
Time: **7:04**
